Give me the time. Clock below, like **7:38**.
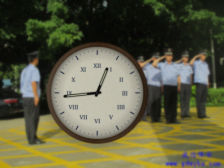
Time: **12:44**
